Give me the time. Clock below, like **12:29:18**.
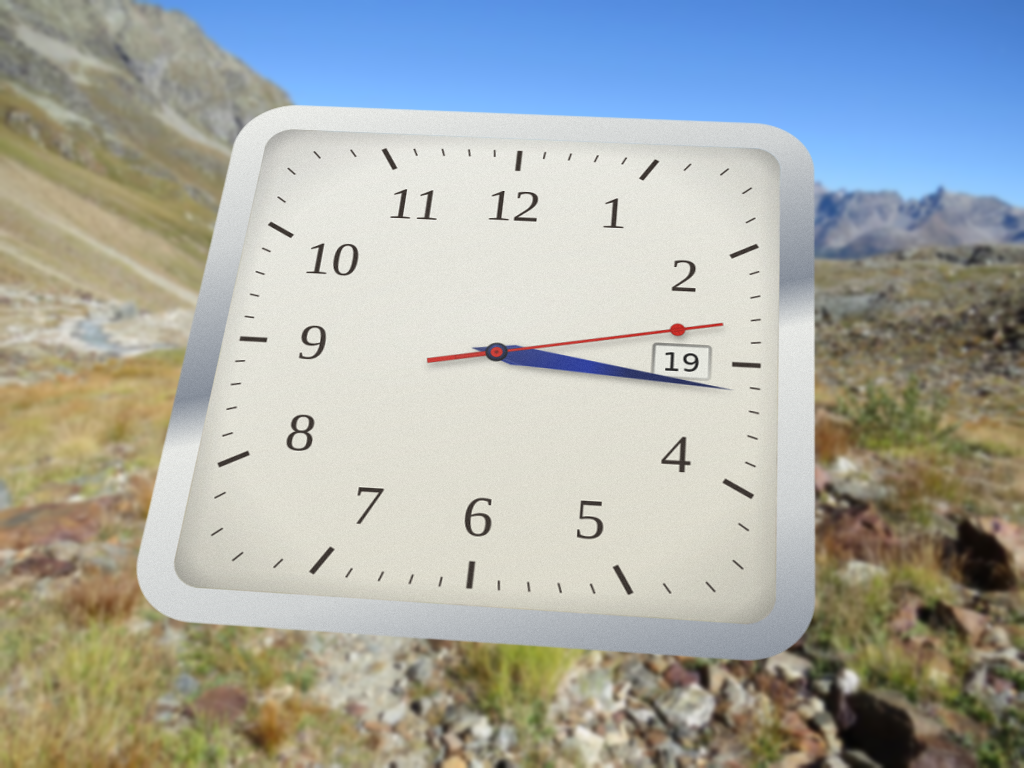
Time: **3:16:13**
